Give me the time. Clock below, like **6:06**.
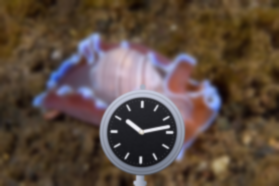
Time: **10:13**
